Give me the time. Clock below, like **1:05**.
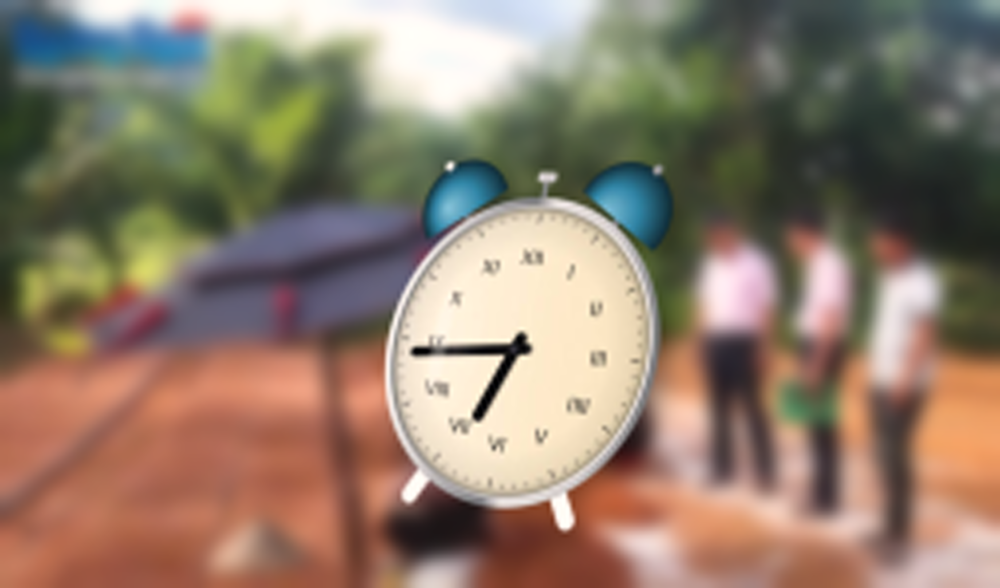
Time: **6:44**
